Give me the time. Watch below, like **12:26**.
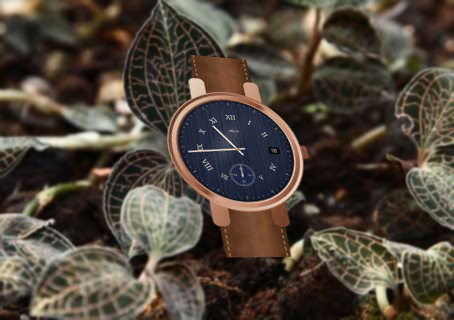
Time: **10:44**
